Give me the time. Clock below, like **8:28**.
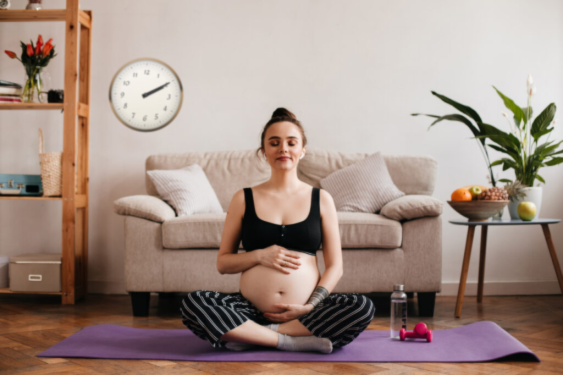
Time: **2:10**
